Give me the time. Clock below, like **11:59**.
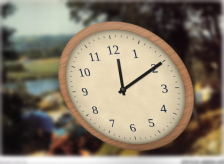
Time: **12:10**
